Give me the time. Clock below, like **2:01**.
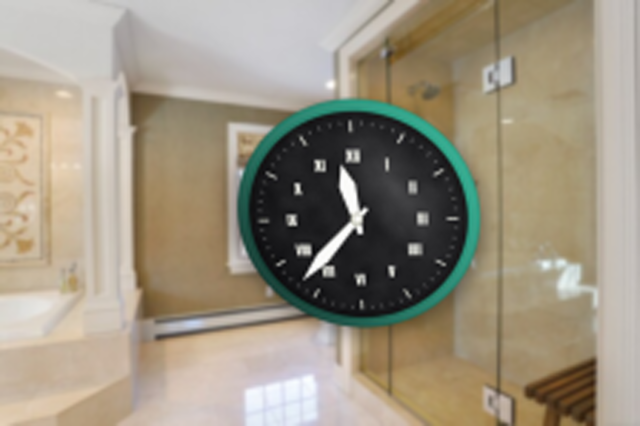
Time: **11:37**
